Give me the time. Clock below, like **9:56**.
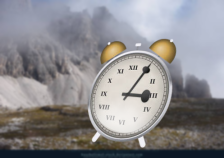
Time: **3:05**
